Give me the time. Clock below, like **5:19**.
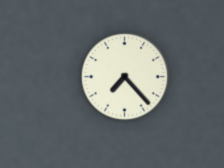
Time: **7:23**
